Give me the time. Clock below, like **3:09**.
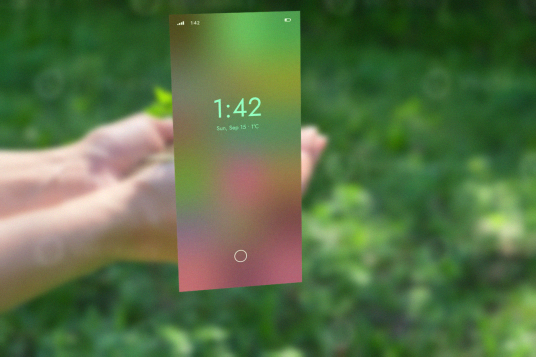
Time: **1:42**
